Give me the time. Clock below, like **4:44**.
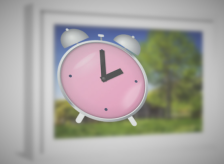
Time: **2:00**
